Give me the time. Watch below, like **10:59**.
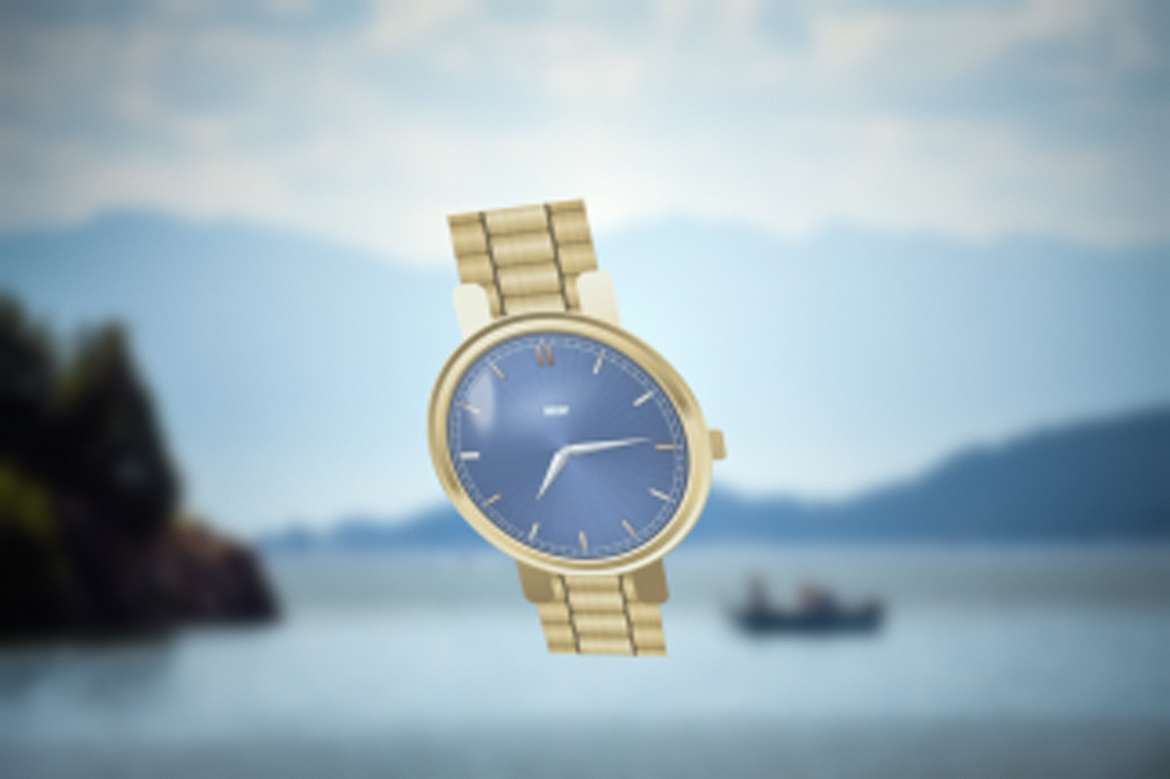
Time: **7:14**
